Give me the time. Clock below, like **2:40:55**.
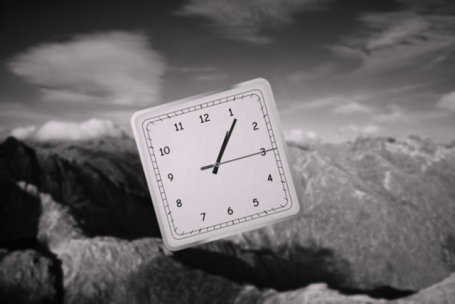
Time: **1:06:15**
